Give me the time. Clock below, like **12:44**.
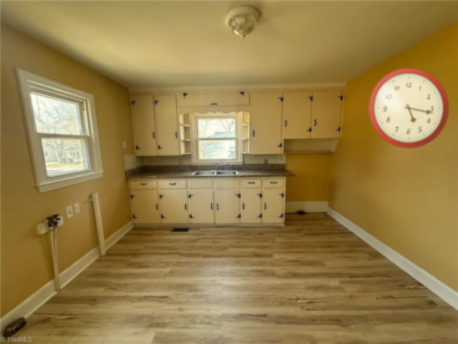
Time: **5:17**
